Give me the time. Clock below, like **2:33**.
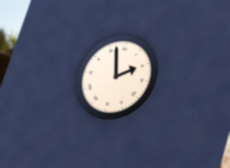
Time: **1:57**
